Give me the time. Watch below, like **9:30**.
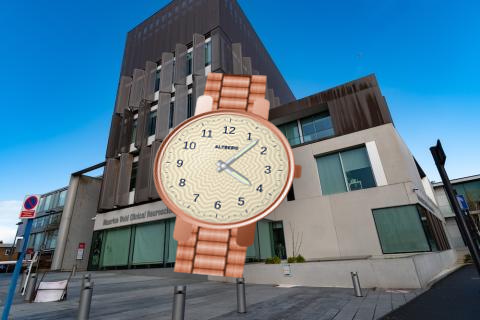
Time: **4:07**
